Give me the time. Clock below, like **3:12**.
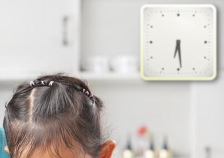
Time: **6:29**
